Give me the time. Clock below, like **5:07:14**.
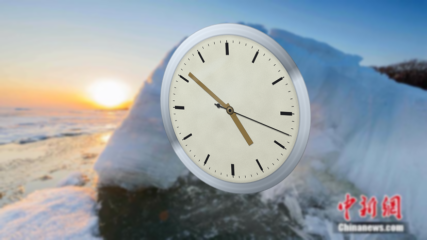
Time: **4:51:18**
